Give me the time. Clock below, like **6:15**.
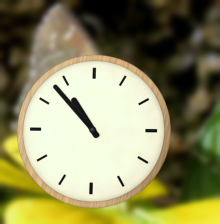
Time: **10:53**
